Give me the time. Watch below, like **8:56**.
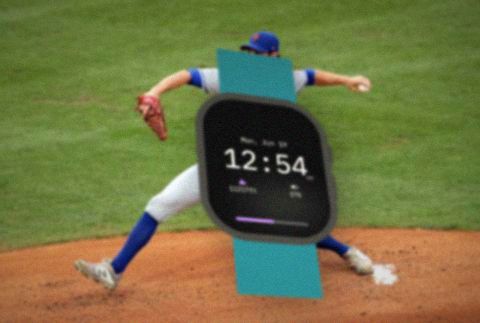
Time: **12:54**
